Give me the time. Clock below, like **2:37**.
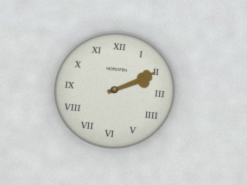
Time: **2:10**
